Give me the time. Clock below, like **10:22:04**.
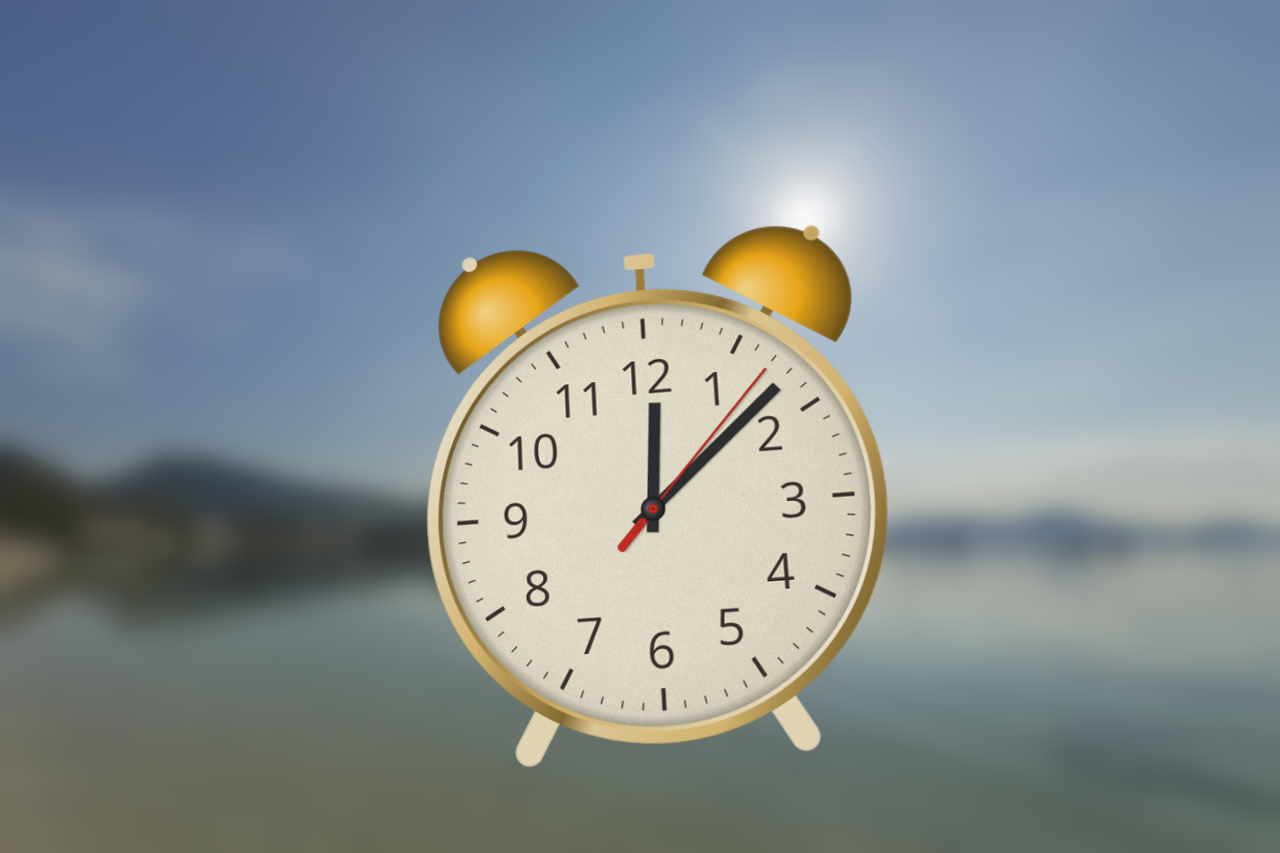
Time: **12:08:07**
